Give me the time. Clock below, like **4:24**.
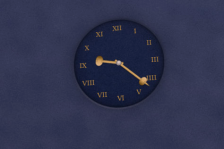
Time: **9:22**
